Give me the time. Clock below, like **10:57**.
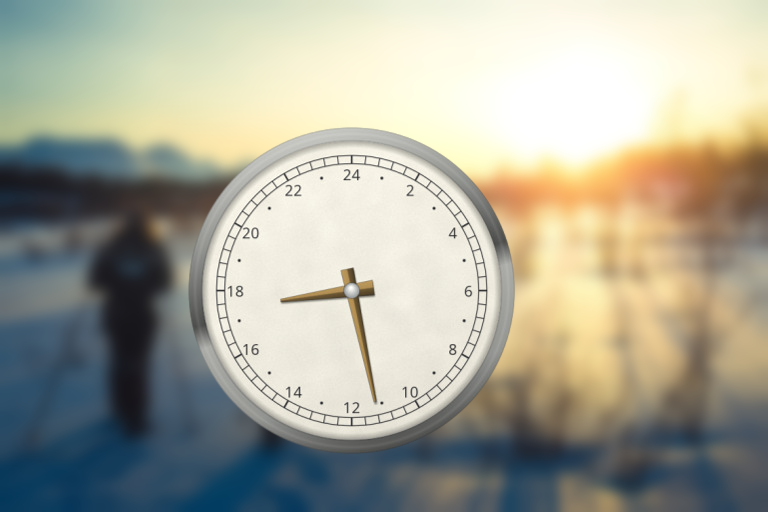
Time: **17:28**
